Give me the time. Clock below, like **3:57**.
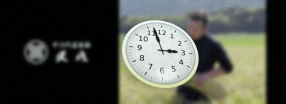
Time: **2:57**
